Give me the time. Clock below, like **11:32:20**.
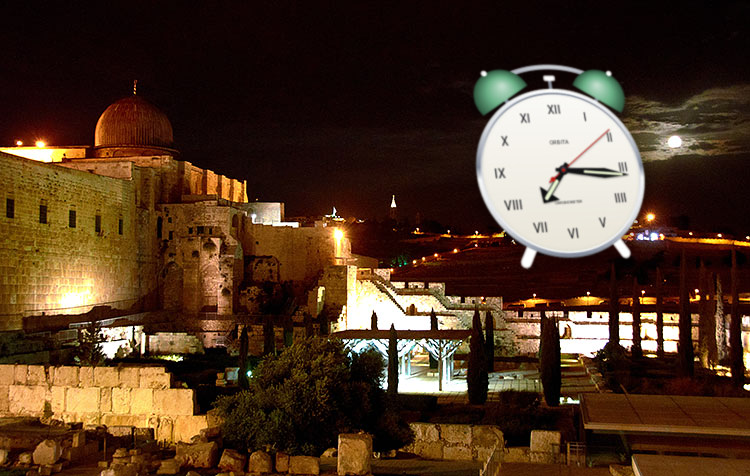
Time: **7:16:09**
